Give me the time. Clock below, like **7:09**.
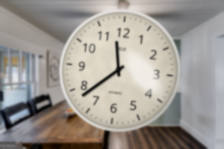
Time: **11:38**
